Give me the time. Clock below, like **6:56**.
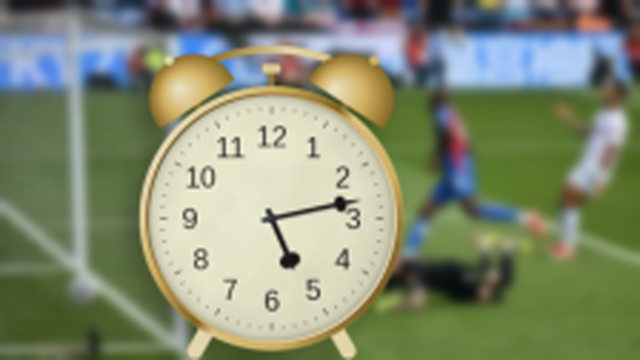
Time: **5:13**
